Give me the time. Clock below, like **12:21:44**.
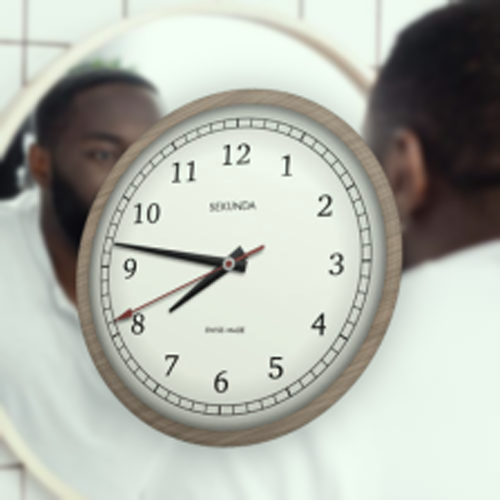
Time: **7:46:41**
